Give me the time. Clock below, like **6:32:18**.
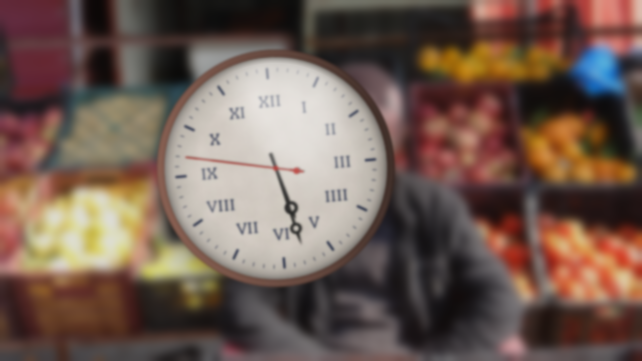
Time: **5:27:47**
